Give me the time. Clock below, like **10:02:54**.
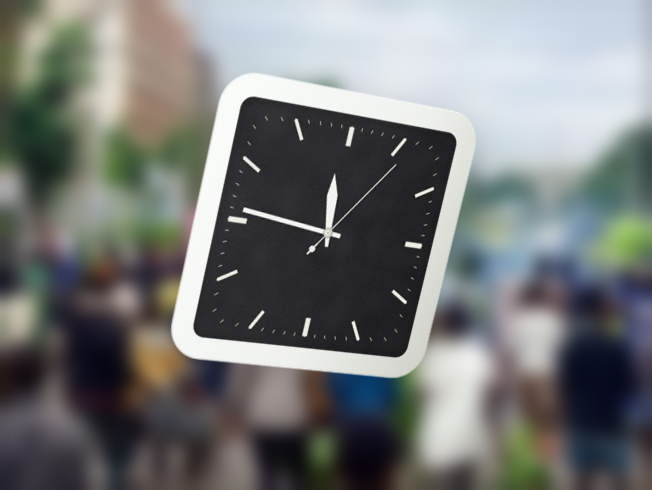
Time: **11:46:06**
